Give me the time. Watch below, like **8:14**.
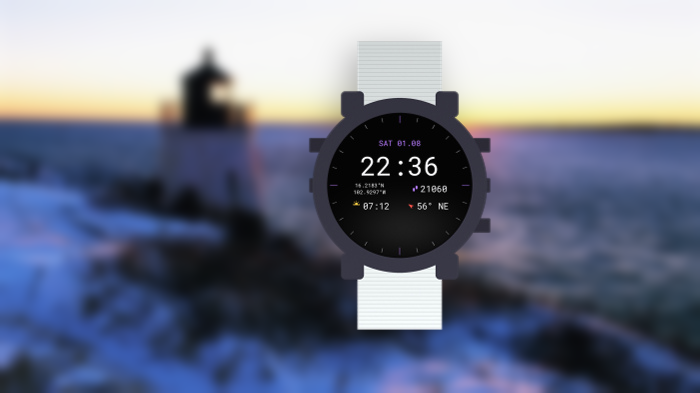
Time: **22:36**
